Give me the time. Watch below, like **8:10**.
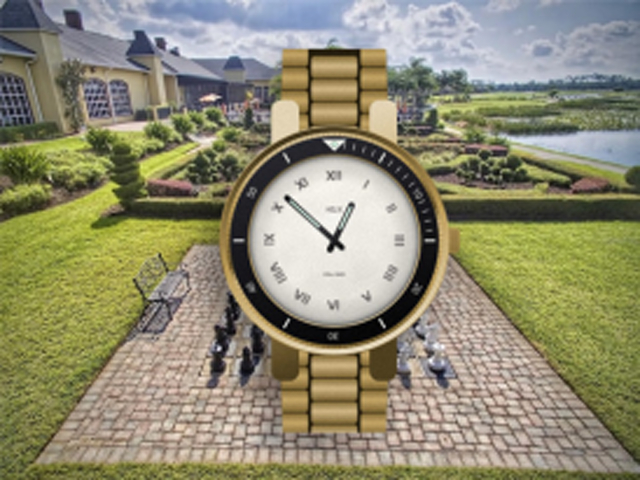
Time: **12:52**
